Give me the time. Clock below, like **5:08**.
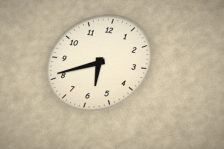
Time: **5:41**
